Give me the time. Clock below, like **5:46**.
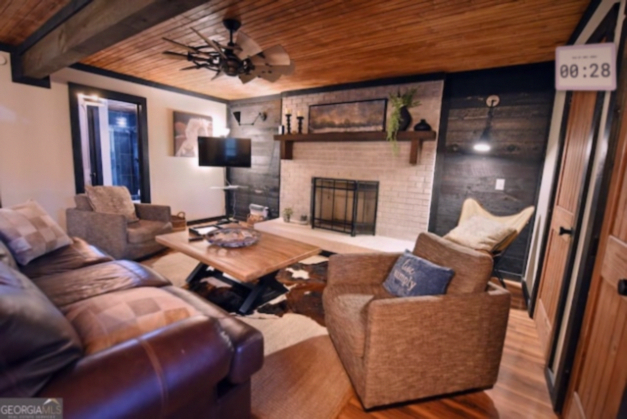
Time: **0:28**
